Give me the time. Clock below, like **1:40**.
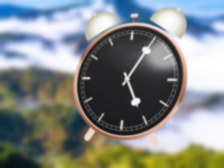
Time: **5:05**
